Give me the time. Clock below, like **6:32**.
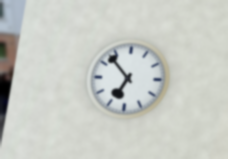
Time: **6:53**
